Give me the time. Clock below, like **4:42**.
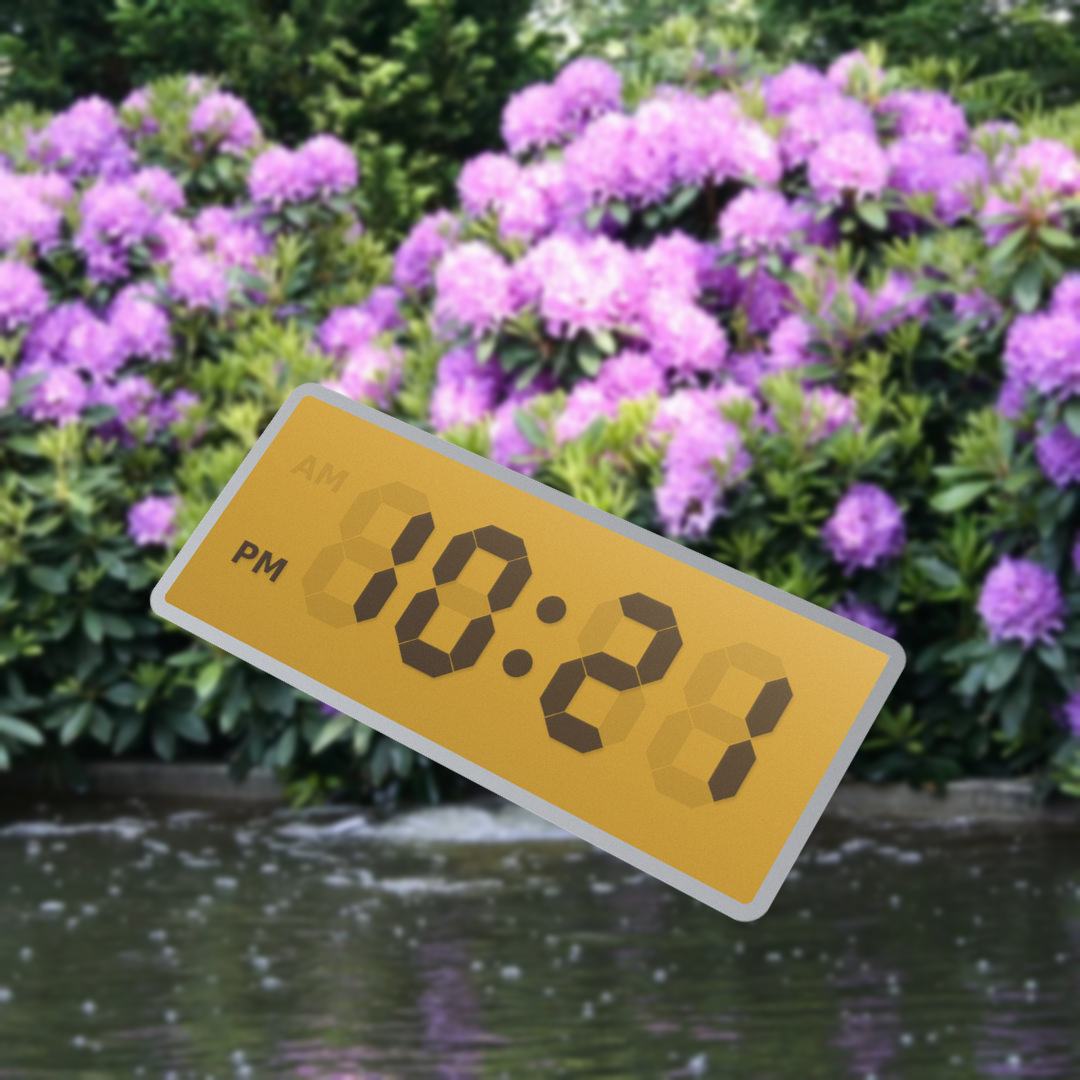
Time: **10:21**
